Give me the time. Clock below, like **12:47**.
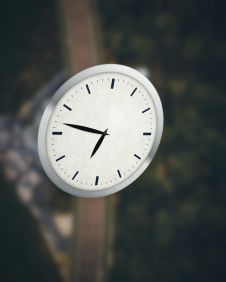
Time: **6:47**
